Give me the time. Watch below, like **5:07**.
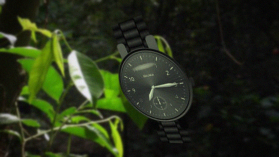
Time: **7:15**
